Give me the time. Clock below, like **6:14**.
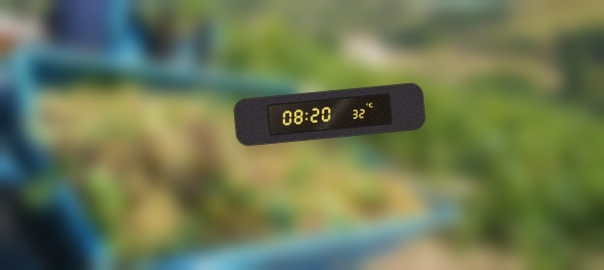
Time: **8:20**
